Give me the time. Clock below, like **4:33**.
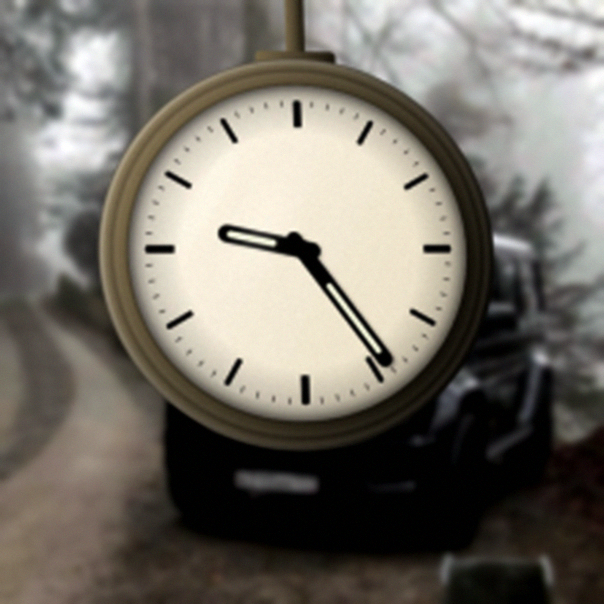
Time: **9:24**
